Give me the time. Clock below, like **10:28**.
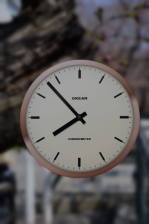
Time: **7:53**
